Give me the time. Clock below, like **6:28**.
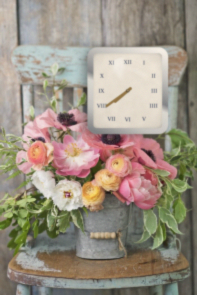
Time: **7:39**
